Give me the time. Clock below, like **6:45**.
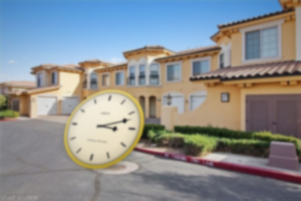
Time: **3:12**
